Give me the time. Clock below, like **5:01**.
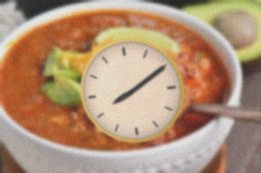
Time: **8:10**
